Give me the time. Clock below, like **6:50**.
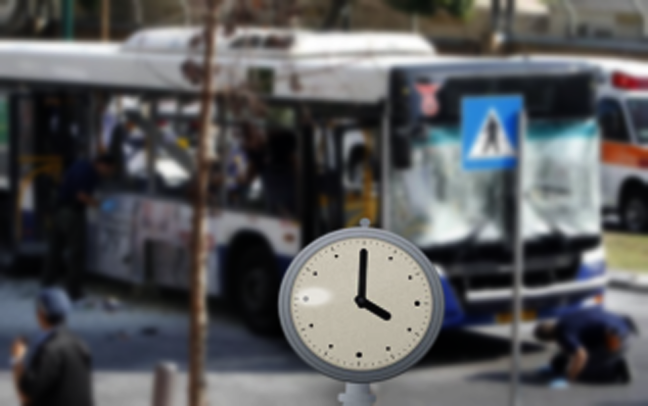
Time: **4:00**
